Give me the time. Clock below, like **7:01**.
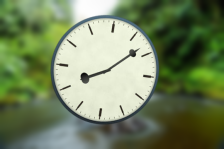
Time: **8:08**
